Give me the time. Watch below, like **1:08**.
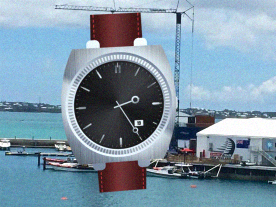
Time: **2:25**
